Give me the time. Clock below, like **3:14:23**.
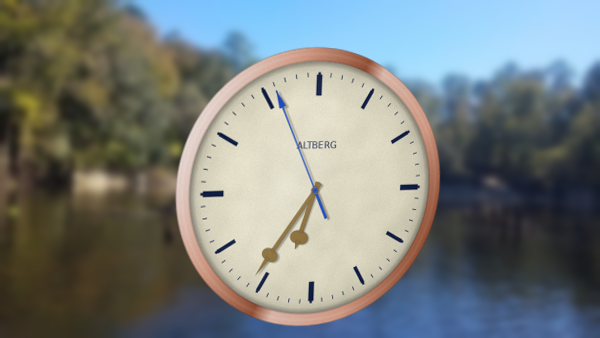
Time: **6:35:56**
